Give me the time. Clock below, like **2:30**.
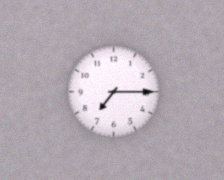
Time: **7:15**
